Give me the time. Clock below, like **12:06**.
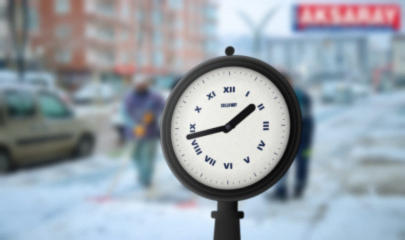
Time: **1:43**
